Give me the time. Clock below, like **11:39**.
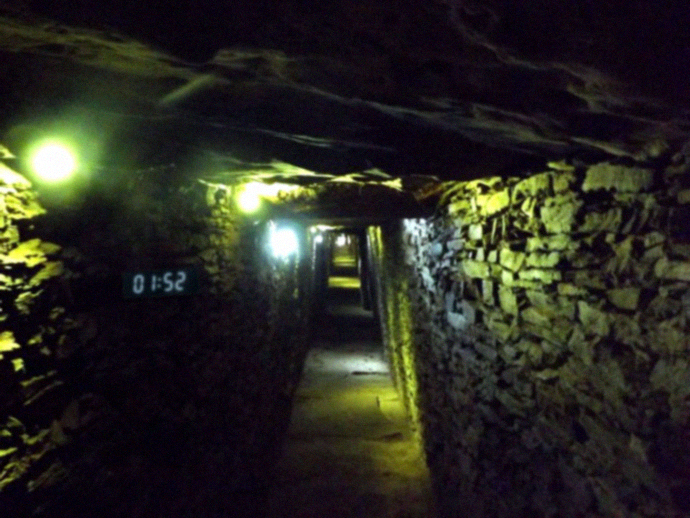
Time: **1:52**
